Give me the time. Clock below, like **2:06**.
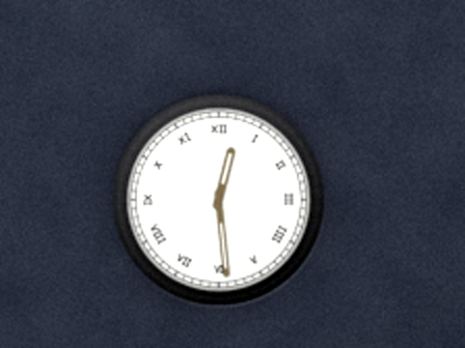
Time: **12:29**
